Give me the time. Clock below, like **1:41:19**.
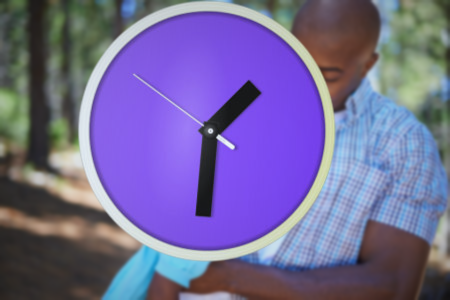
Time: **1:30:51**
